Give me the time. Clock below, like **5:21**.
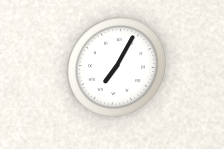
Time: **7:04**
